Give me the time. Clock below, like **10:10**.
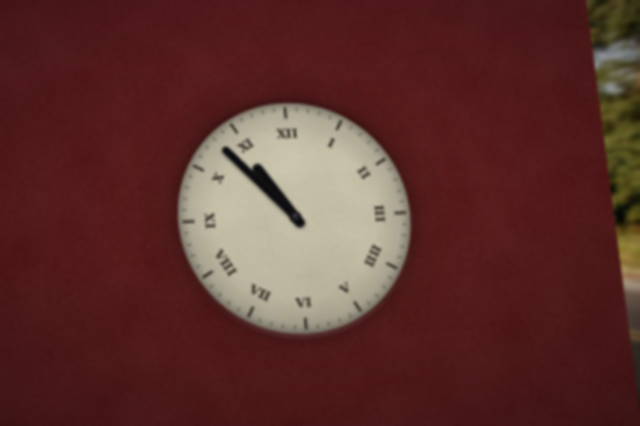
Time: **10:53**
